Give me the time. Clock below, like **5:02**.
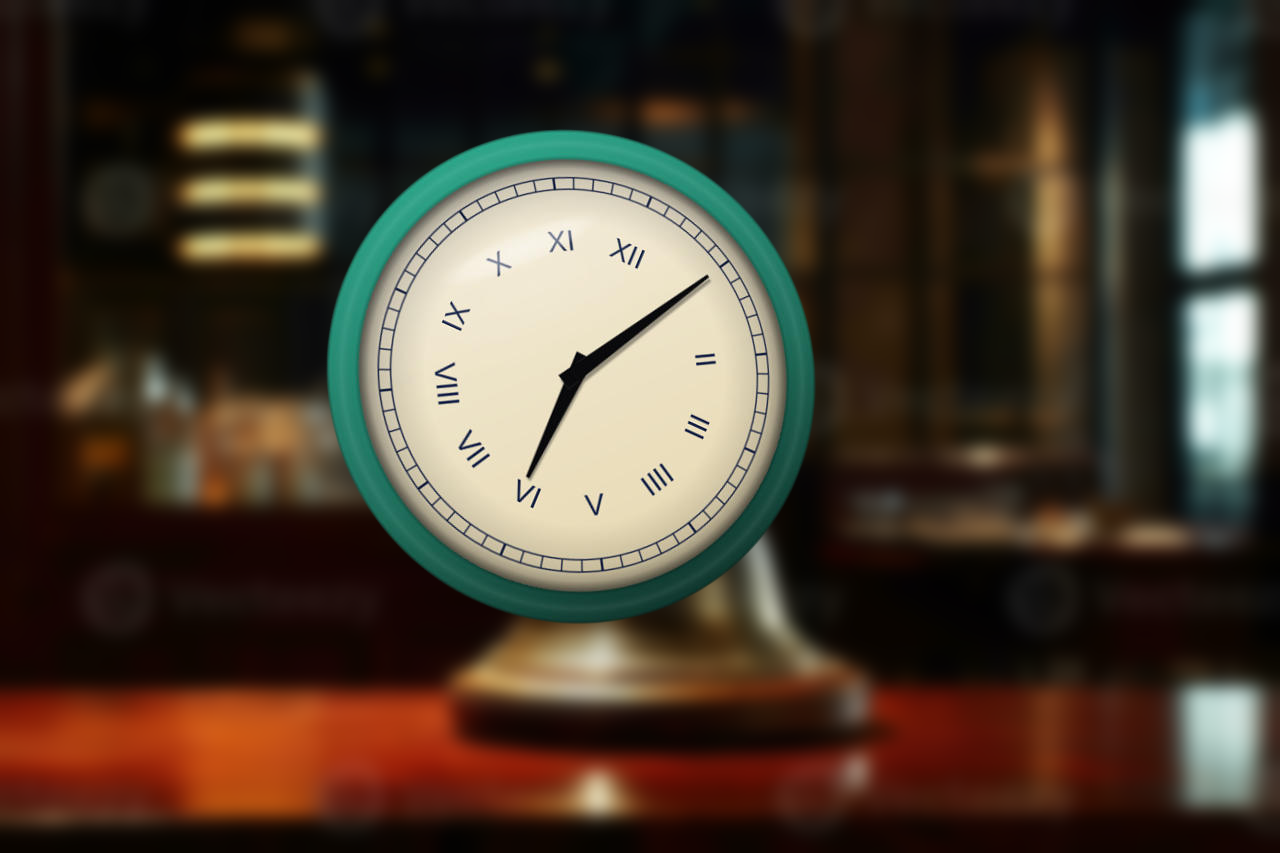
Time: **6:05**
